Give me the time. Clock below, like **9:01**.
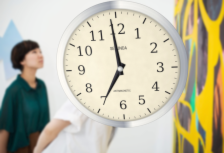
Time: **6:59**
